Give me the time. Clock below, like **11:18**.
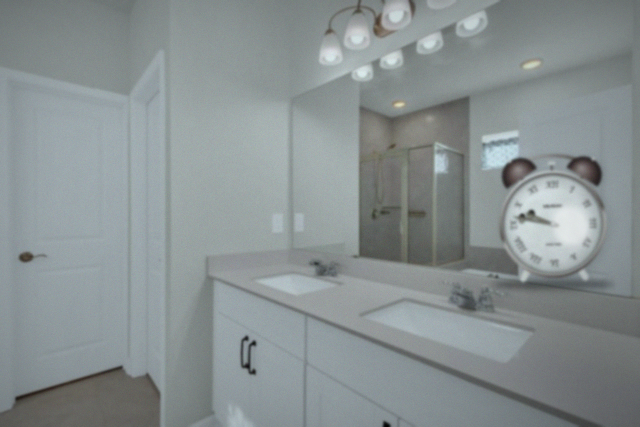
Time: **9:47**
